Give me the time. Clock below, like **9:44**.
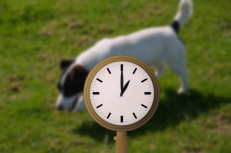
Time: **1:00**
